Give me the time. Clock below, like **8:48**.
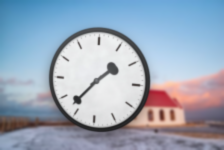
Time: **1:37**
